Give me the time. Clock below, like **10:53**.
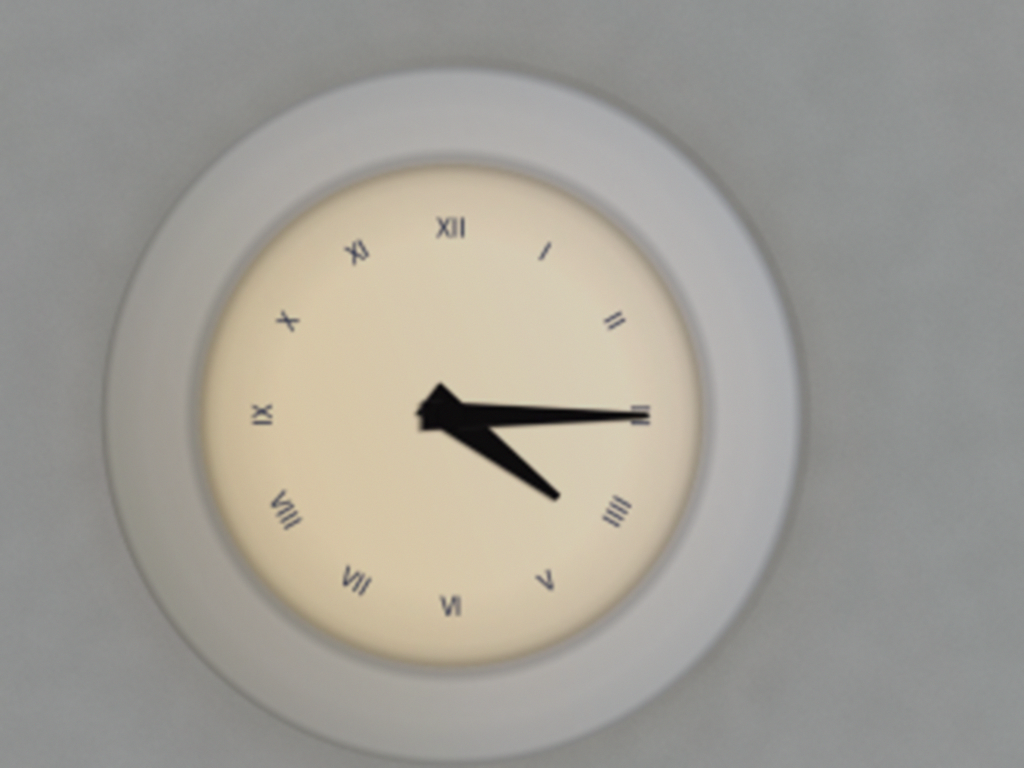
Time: **4:15**
